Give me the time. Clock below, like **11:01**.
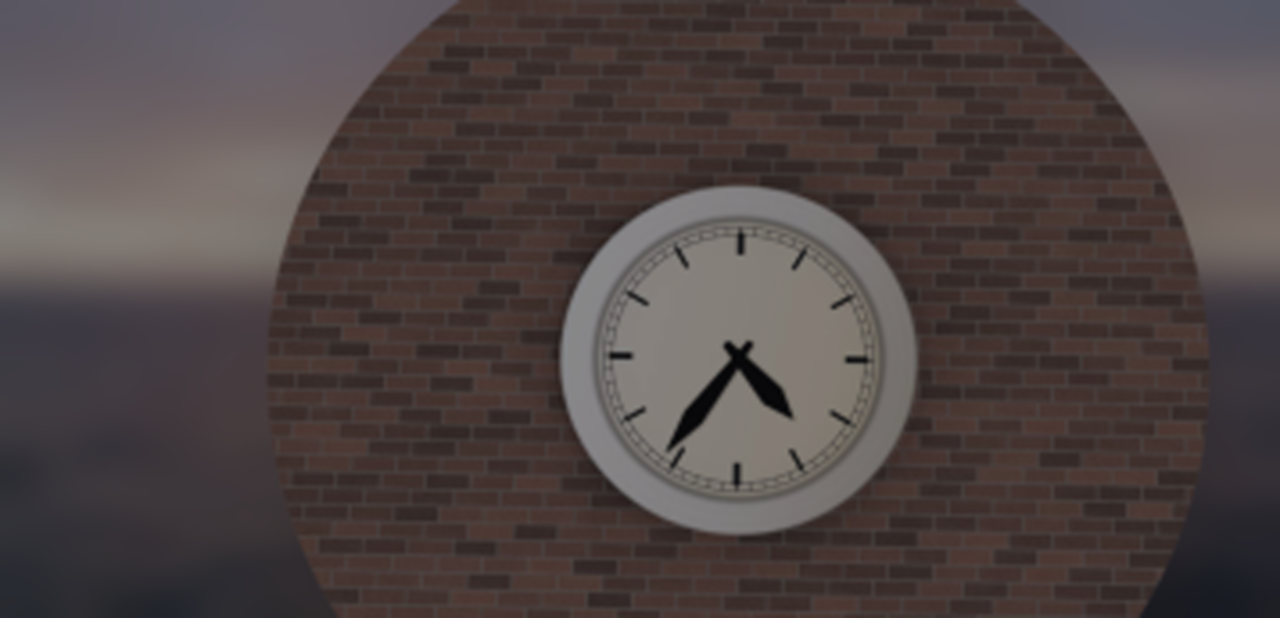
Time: **4:36**
